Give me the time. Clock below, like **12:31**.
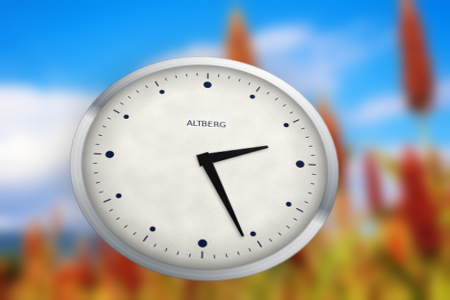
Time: **2:26**
